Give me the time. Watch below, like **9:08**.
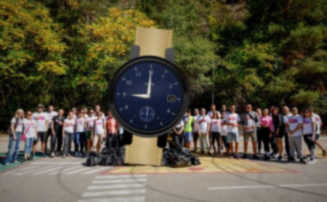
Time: **9:00**
